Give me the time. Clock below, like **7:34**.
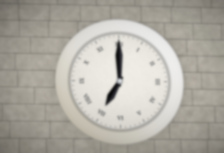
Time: **7:00**
